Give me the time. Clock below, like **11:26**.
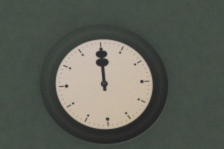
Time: **12:00**
